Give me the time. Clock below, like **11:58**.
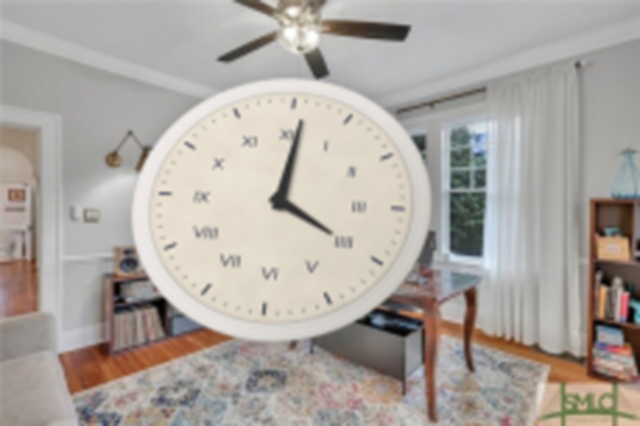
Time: **4:01**
